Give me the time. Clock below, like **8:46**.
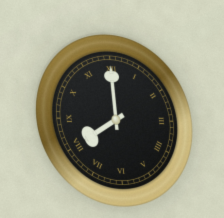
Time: **8:00**
